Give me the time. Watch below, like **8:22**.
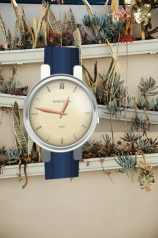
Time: **12:47**
